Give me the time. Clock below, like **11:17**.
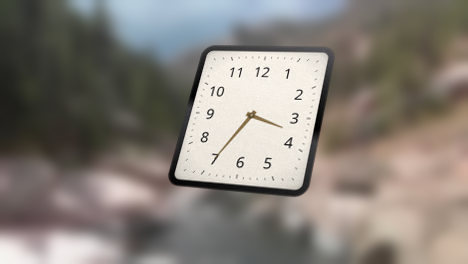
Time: **3:35**
